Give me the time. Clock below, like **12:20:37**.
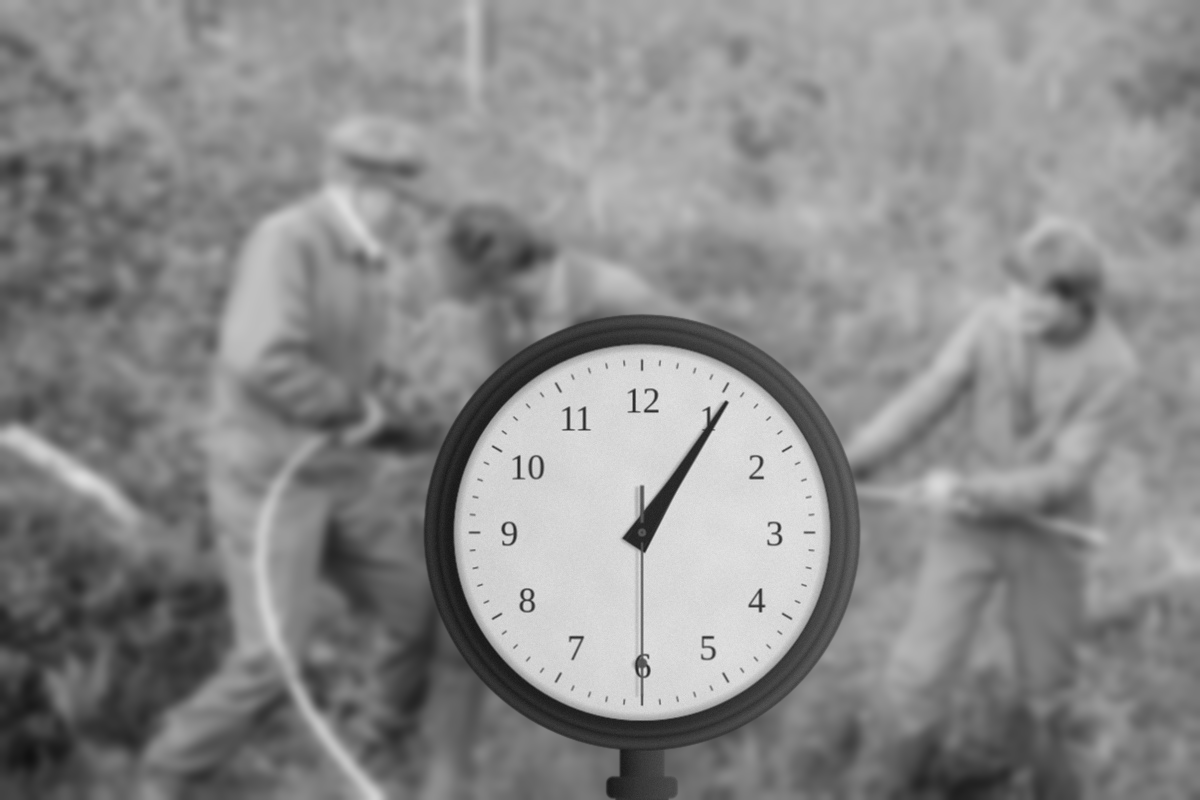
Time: **1:05:30**
